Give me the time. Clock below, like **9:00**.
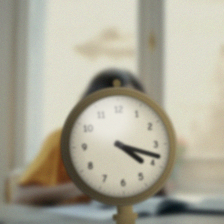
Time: **4:18**
